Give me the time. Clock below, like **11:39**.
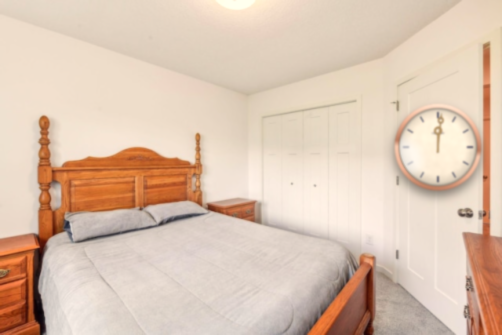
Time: **12:01**
